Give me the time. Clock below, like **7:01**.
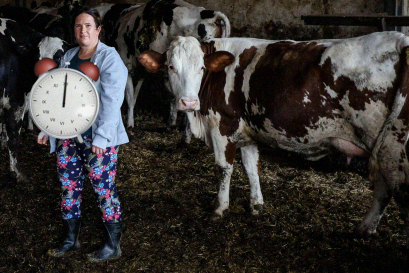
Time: **12:00**
